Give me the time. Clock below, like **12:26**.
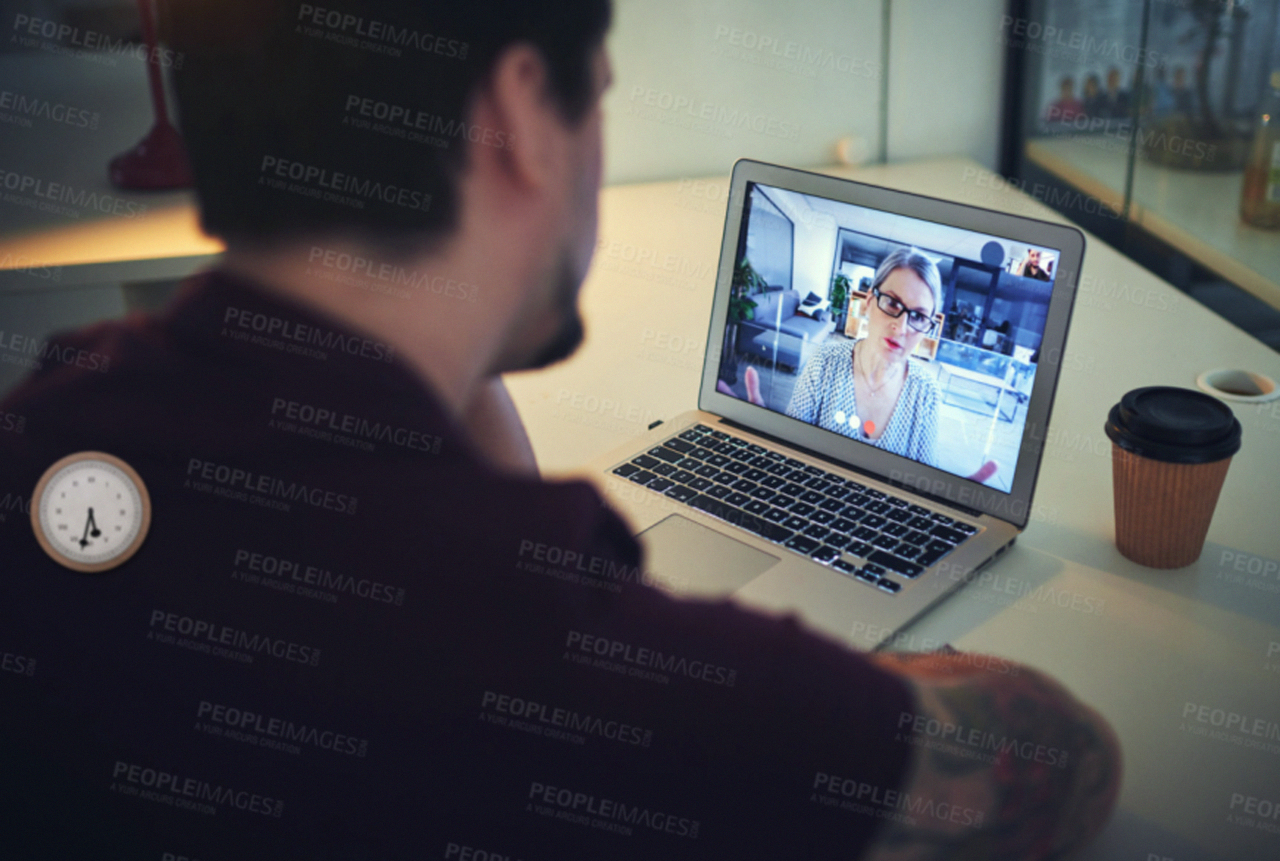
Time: **5:32**
